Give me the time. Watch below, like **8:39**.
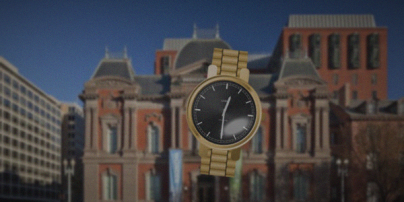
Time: **12:30**
